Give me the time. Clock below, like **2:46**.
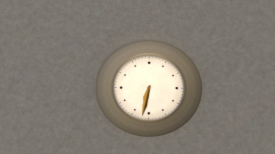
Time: **6:32**
